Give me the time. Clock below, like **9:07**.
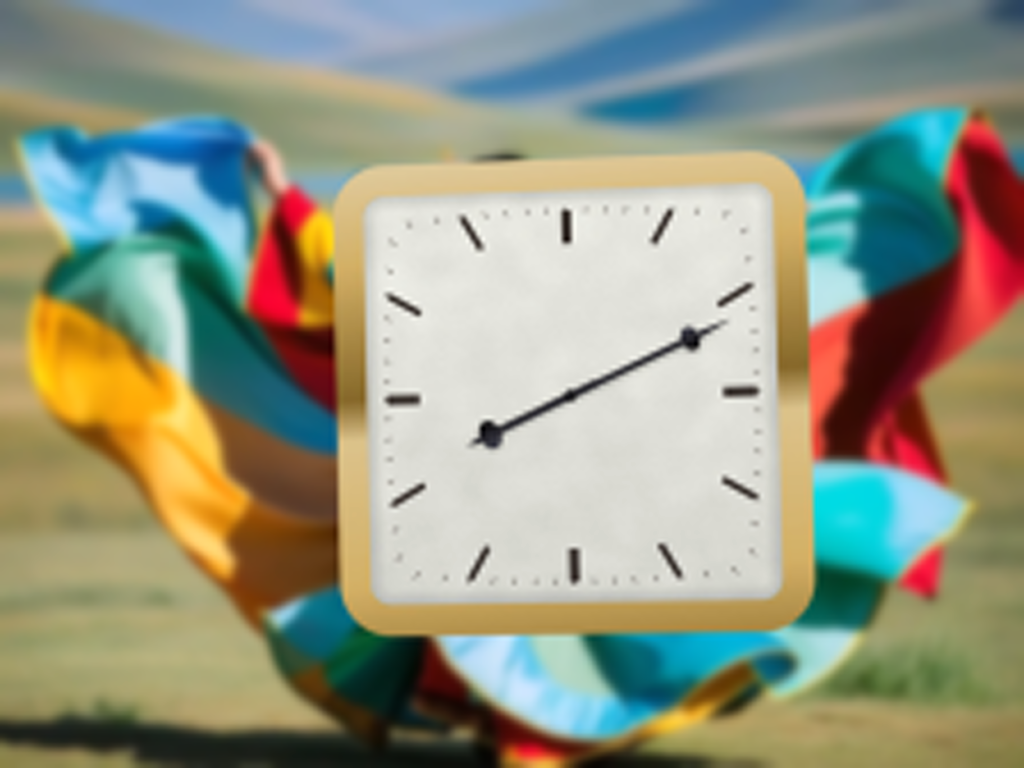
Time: **8:11**
